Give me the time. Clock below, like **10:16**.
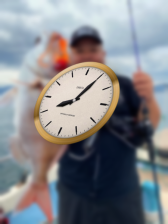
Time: **8:05**
